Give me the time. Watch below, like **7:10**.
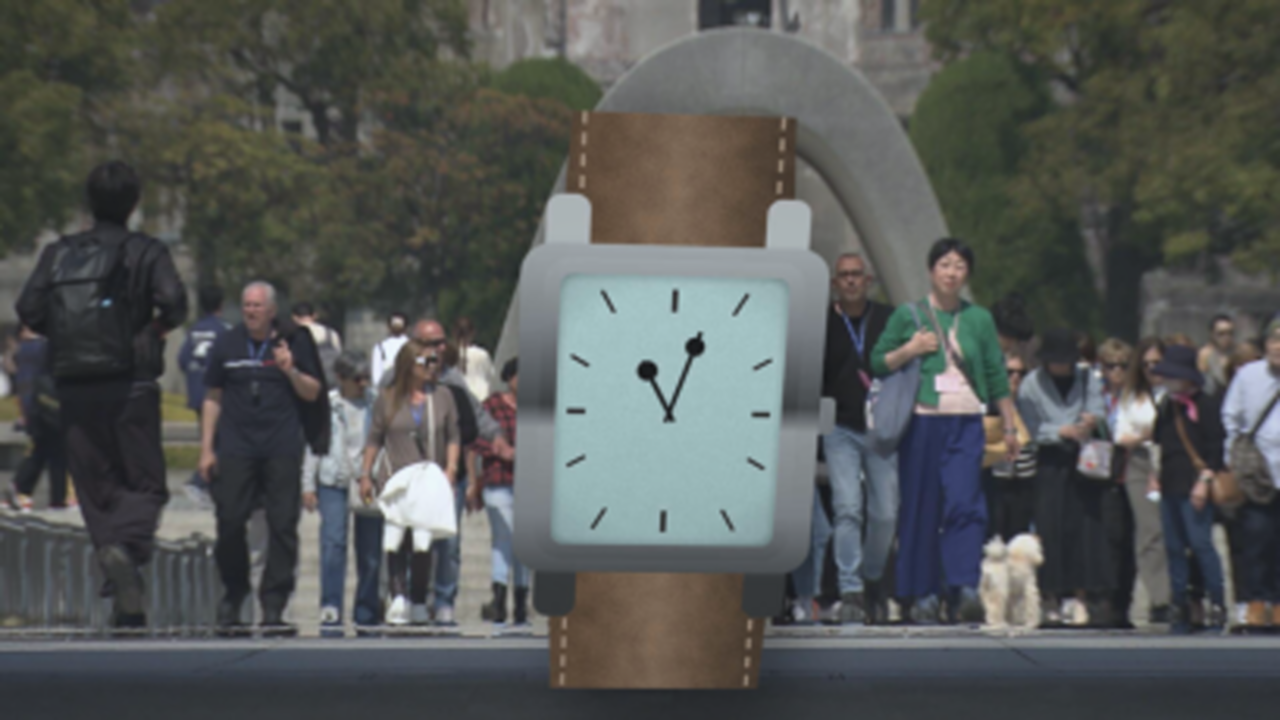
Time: **11:03**
